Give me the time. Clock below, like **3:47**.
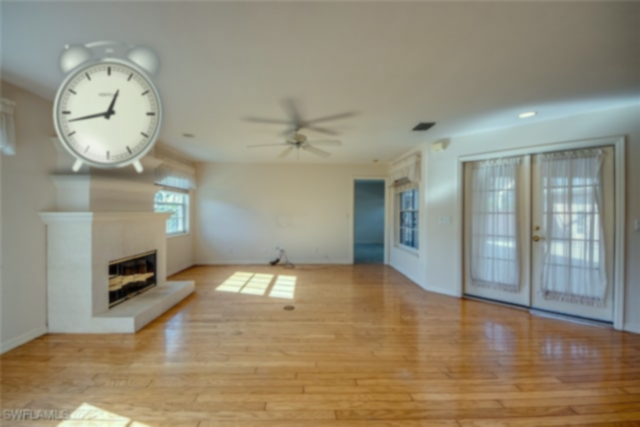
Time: **12:43**
